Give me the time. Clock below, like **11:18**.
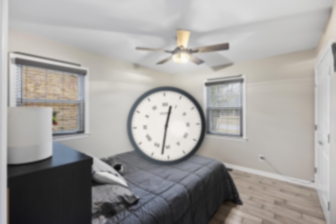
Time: **12:32**
